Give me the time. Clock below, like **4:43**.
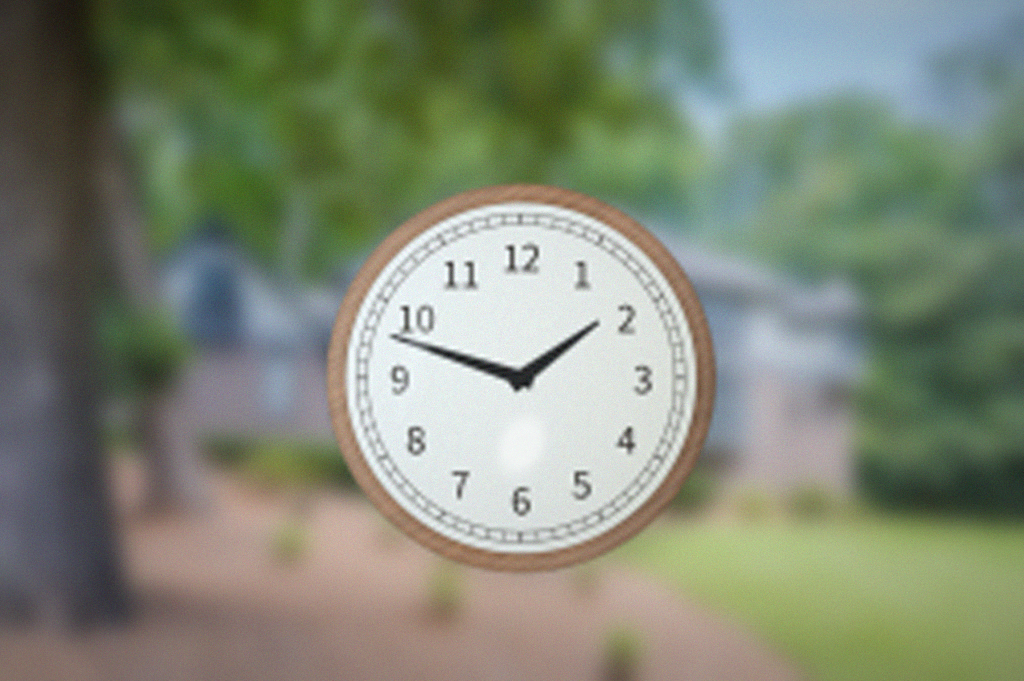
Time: **1:48**
